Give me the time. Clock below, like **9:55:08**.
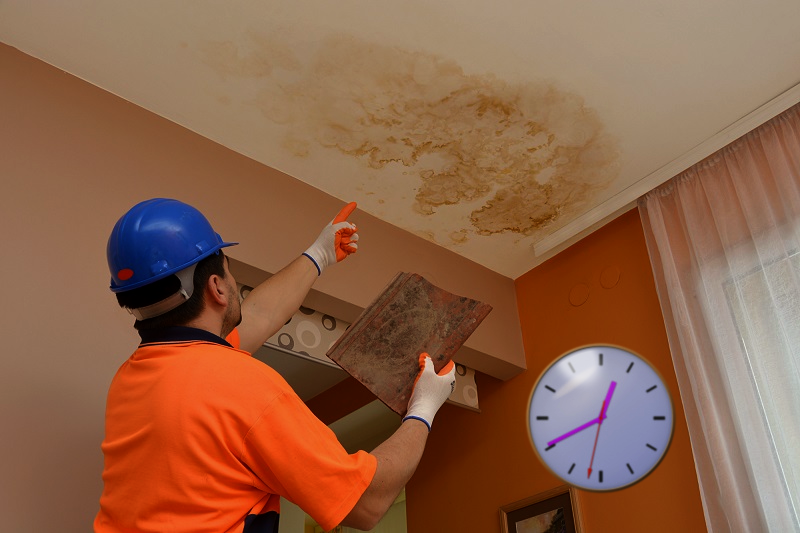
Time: **12:40:32**
